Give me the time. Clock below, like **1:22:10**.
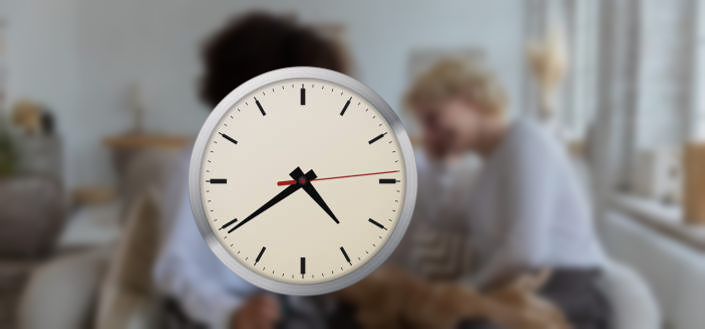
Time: **4:39:14**
